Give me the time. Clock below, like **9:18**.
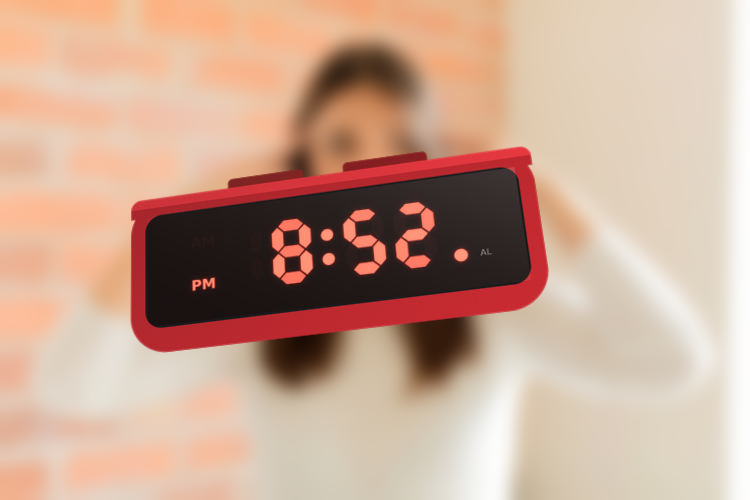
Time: **8:52**
